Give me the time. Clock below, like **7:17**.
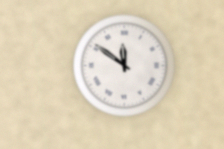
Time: **11:51**
